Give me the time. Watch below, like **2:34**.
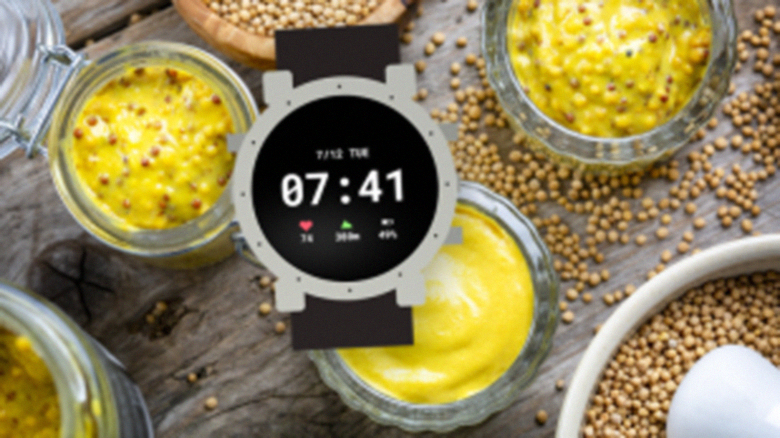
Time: **7:41**
